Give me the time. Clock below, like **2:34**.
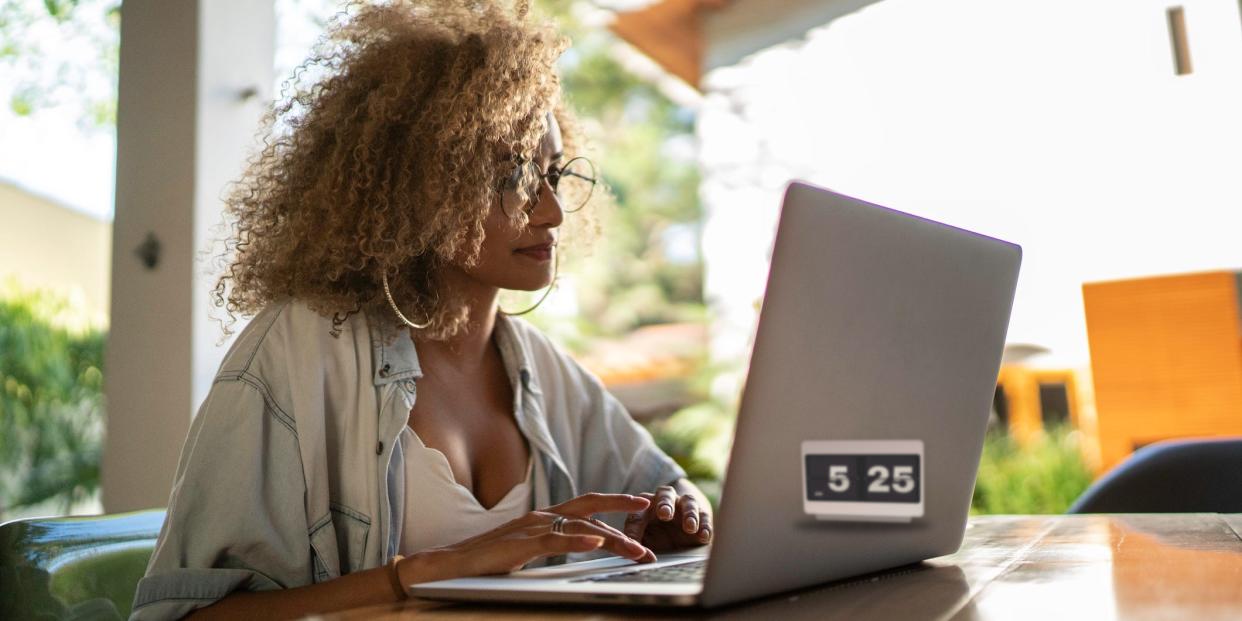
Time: **5:25**
